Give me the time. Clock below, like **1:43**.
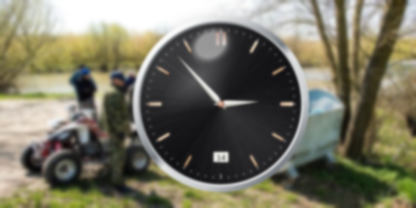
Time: **2:53**
